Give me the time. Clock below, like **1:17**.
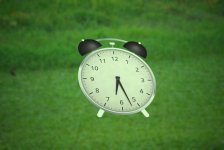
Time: **6:27**
